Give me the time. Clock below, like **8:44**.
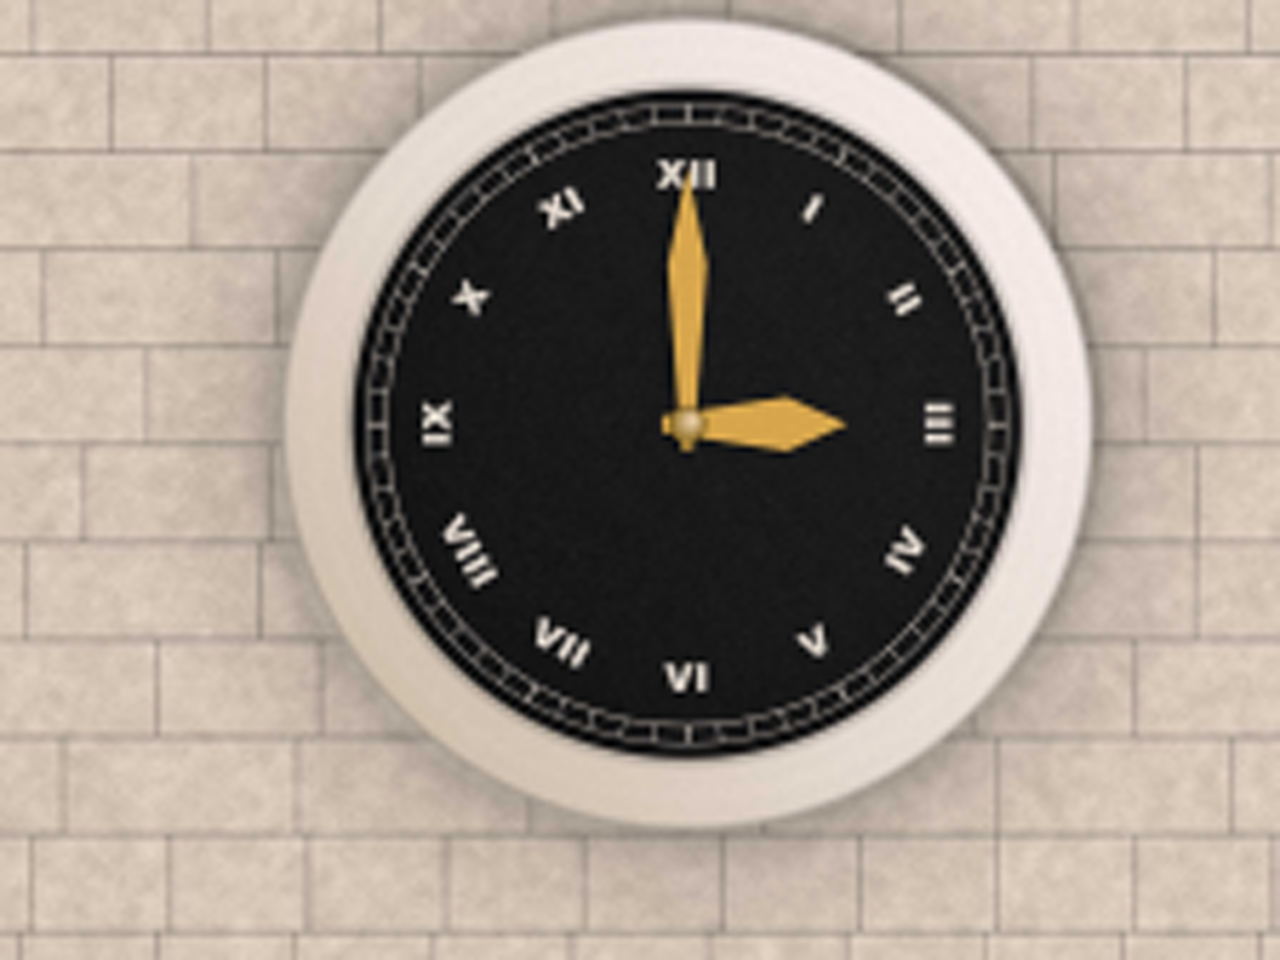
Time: **3:00**
